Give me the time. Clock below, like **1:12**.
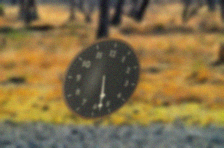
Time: **5:28**
